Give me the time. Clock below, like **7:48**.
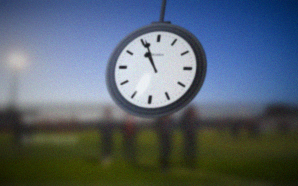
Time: **10:56**
